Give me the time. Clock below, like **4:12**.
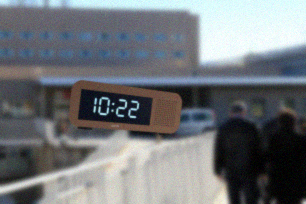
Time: **10:22**
